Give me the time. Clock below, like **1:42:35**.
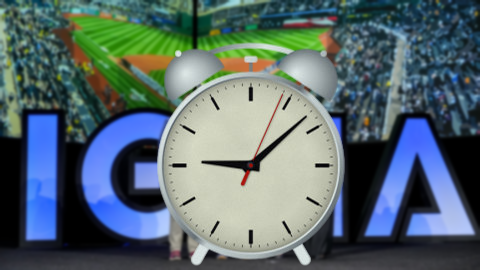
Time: **9:08:04**
